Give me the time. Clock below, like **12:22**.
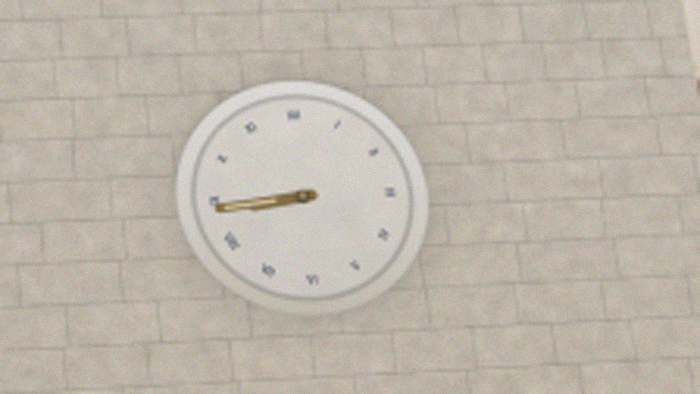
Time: **8:44**
